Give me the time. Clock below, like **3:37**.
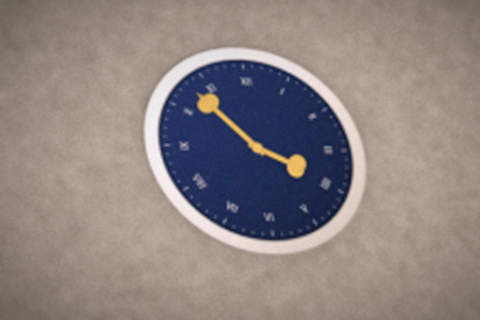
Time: **3:53**
